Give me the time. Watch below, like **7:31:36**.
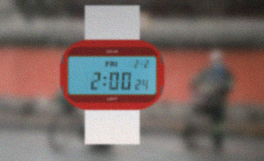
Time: **2:00:24**
